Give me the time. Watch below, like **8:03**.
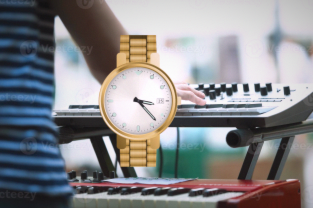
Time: **3:23**
